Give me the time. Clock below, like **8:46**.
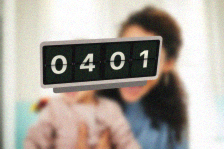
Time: **4:01**
